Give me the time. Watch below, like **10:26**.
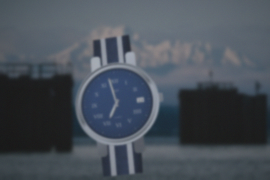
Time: **6:58**
